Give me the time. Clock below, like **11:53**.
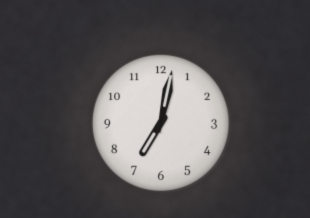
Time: **7:02**
